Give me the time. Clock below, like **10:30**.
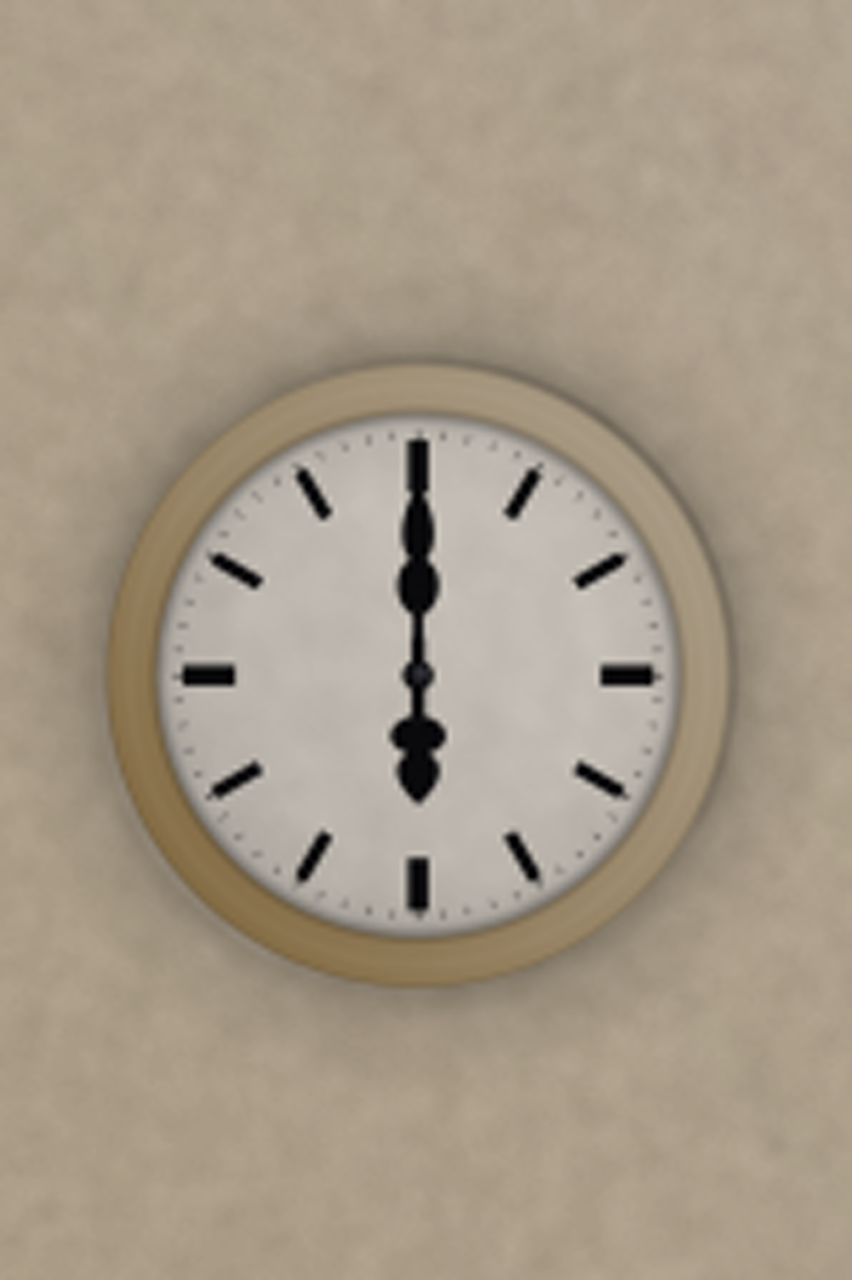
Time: **6:00**
